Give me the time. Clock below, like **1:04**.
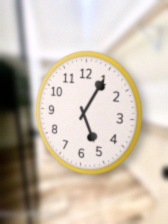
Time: **5:05**
